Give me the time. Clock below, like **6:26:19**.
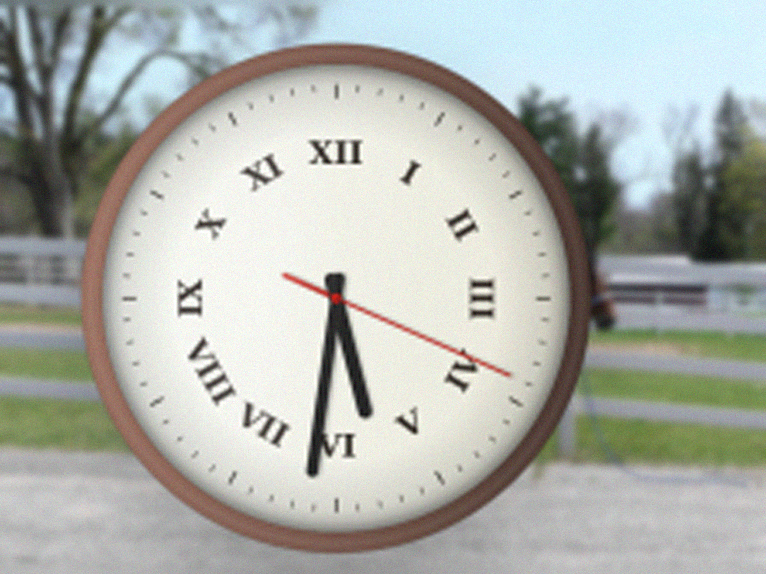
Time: **5:31:19**
